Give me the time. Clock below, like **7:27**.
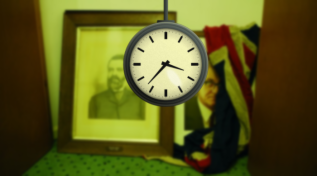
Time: **3:37**
